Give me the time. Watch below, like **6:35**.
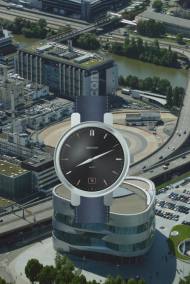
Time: **8:11**
